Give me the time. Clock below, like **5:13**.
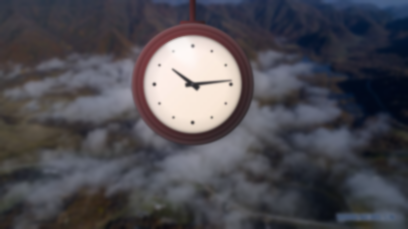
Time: **10:14**
